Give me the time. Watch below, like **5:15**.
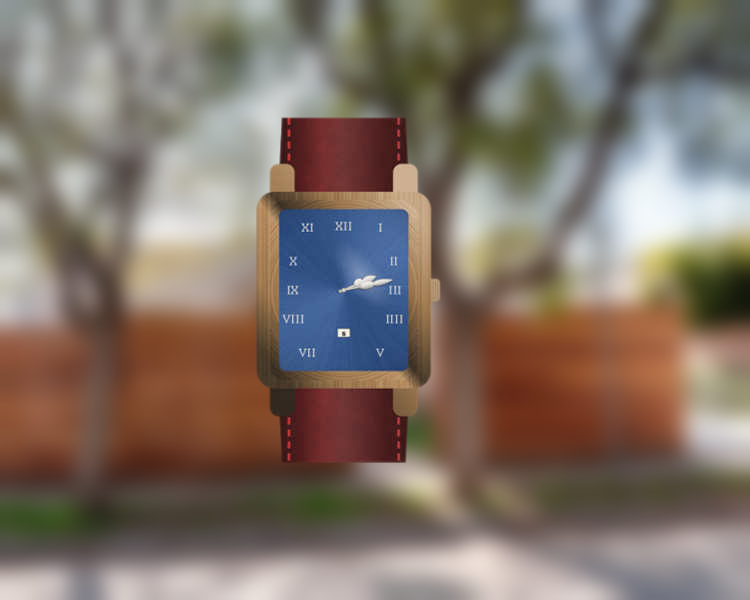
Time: **2:13**
